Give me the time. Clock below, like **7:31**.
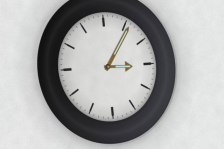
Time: **3:06**
